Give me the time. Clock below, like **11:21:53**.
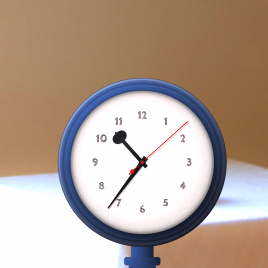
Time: **10:36:08**
